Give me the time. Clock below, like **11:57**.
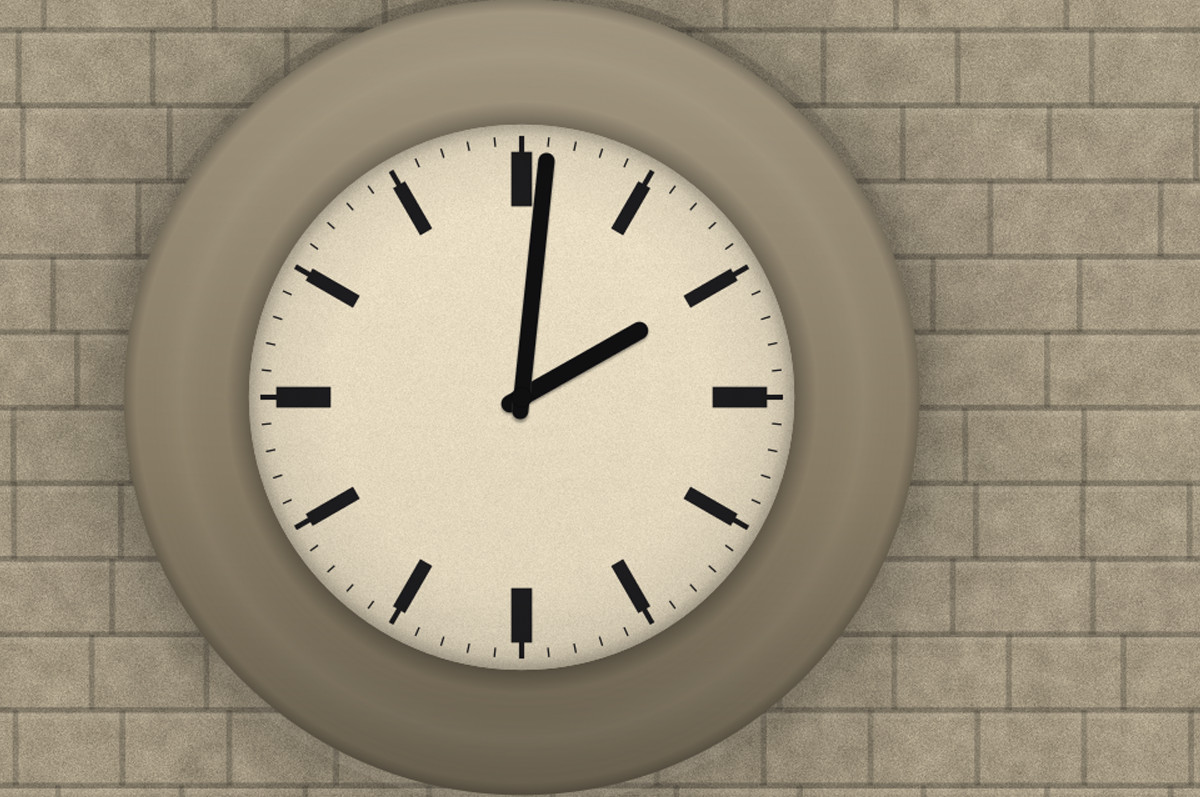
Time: **2:01**
